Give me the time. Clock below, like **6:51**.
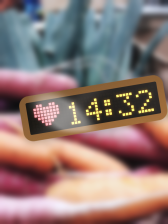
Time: **14:32**
